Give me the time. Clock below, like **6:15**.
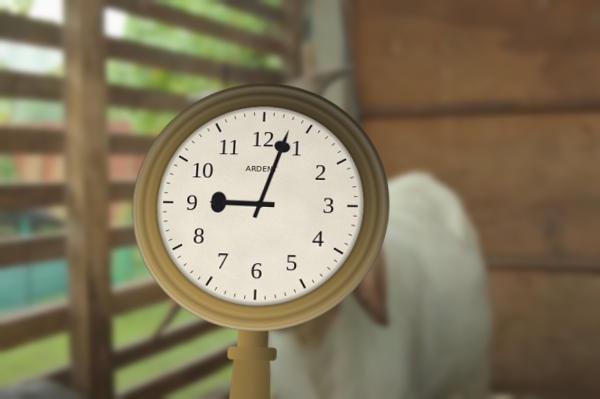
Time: **9:03**
